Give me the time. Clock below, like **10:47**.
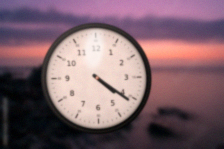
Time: **4:21**
